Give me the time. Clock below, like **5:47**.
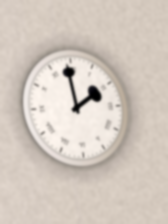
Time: **1:59**
